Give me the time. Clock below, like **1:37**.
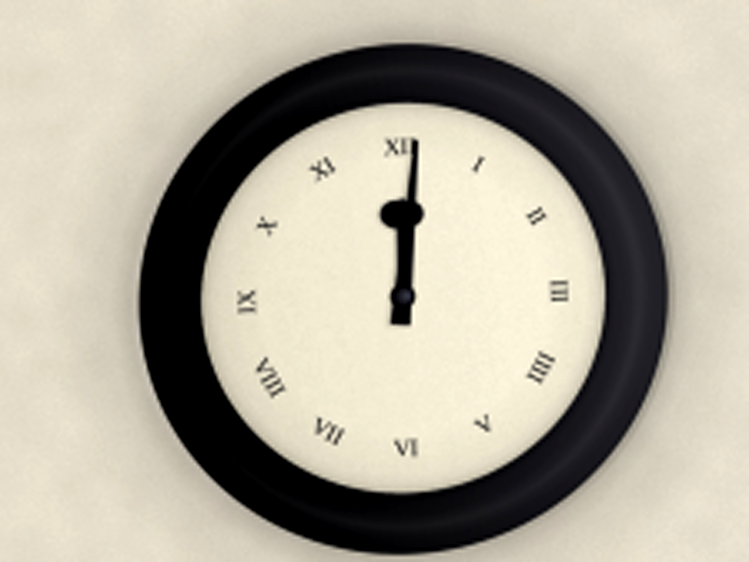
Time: **12:01**
